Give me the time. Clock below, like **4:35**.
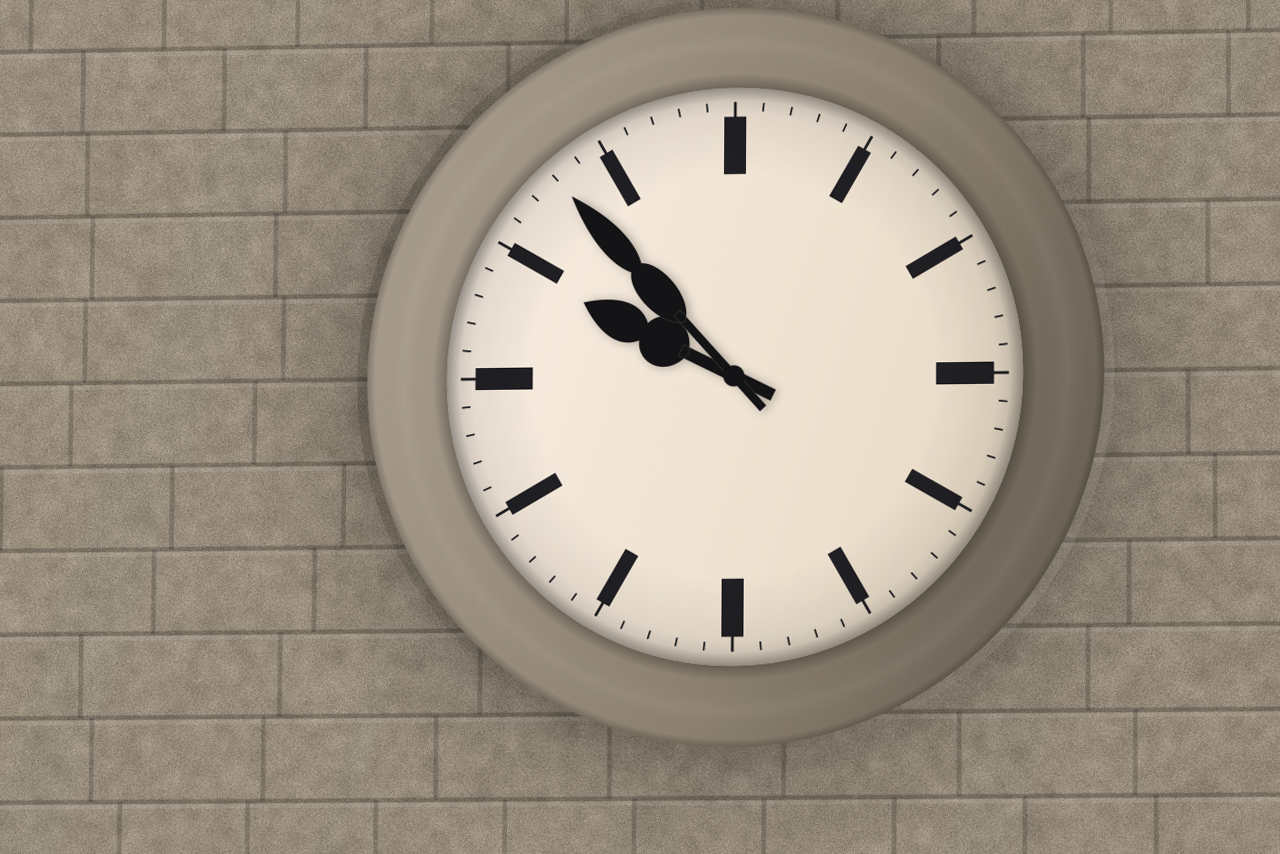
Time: **9:53**
